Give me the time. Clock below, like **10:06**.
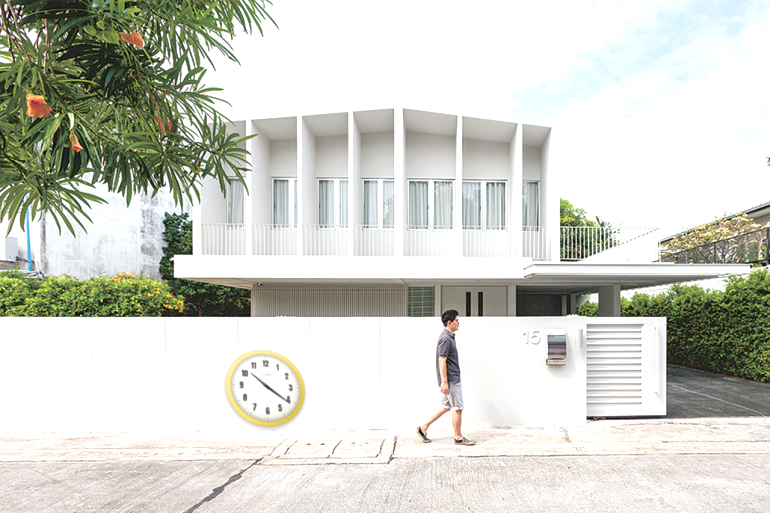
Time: **10:21**
